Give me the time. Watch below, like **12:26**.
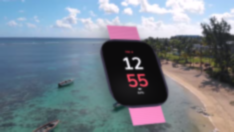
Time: **12:55**
